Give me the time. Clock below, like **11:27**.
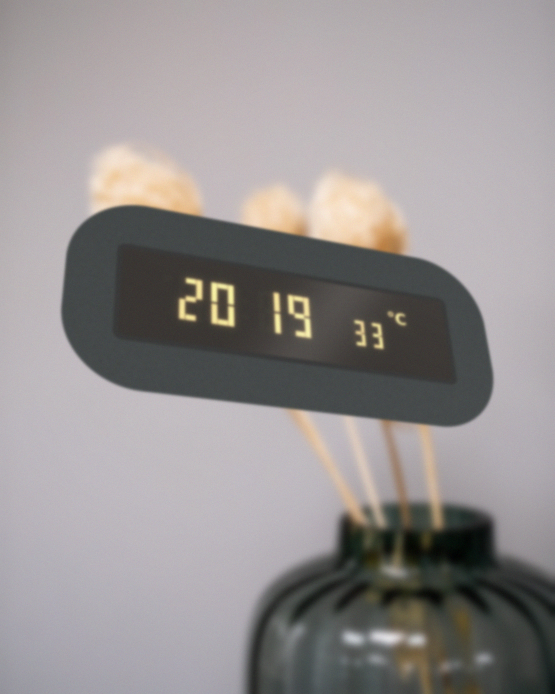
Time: **20:19**
